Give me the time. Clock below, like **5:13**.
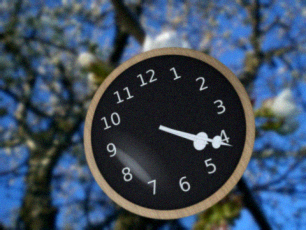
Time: **4:21**
